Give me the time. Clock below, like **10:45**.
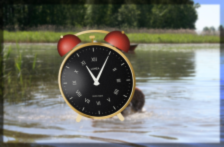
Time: **11:05**
